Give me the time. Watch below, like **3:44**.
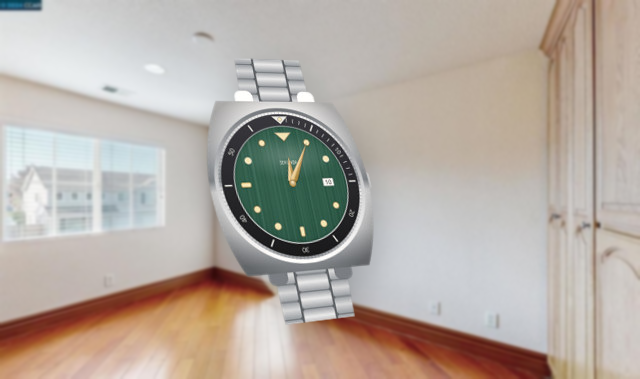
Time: **12:05**
